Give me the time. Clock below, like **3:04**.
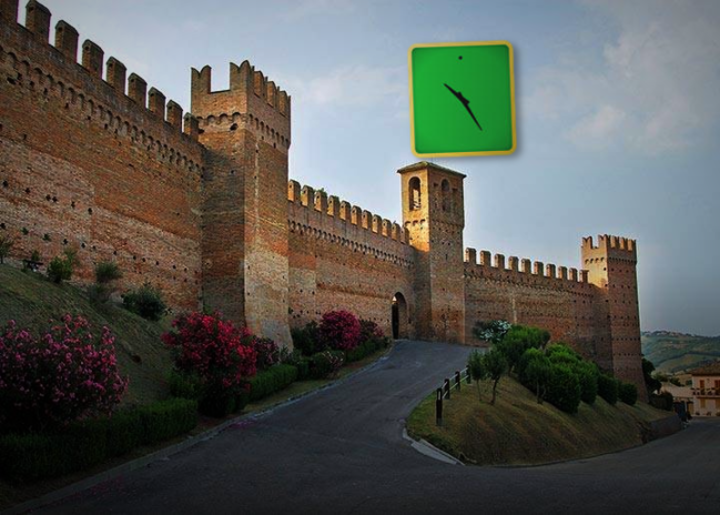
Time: **10:25**
